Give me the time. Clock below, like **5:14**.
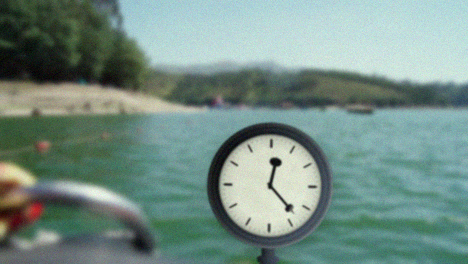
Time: **12:23**
